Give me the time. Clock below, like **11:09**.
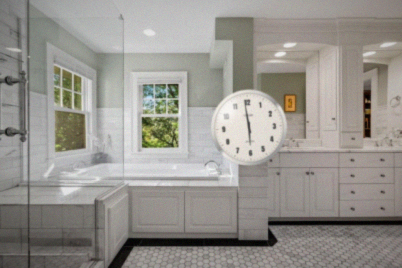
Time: **5:59**
